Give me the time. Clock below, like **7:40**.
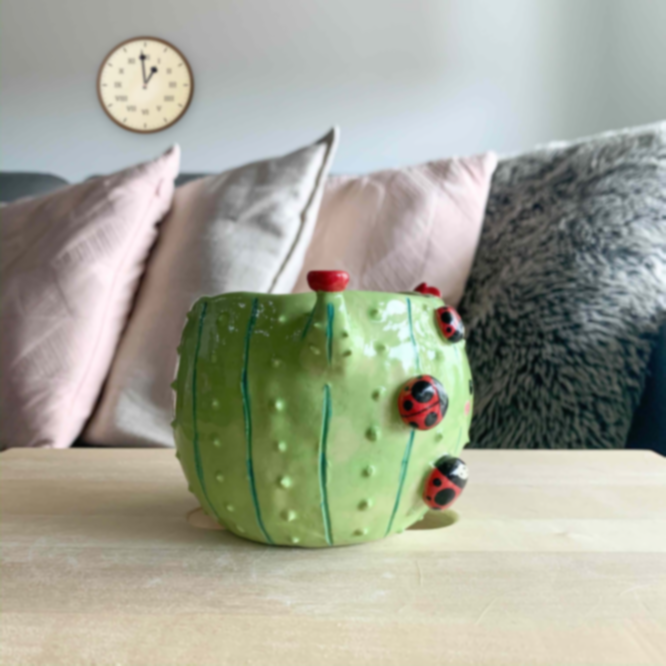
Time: **12:59**
